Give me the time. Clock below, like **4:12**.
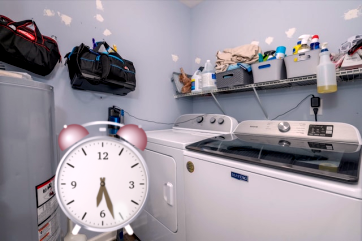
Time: **6:27**
